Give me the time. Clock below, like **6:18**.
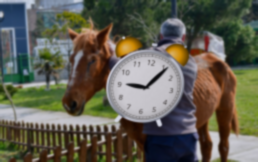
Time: **9:06**
